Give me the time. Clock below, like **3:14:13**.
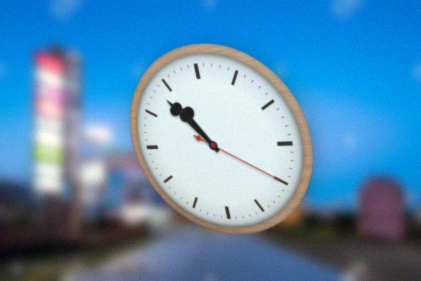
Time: **10:53:20**
